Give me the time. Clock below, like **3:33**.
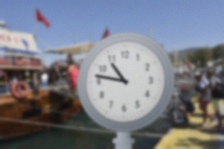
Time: **10:47**
